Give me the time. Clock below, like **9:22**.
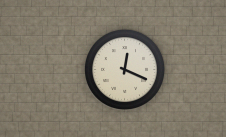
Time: **12:19**
